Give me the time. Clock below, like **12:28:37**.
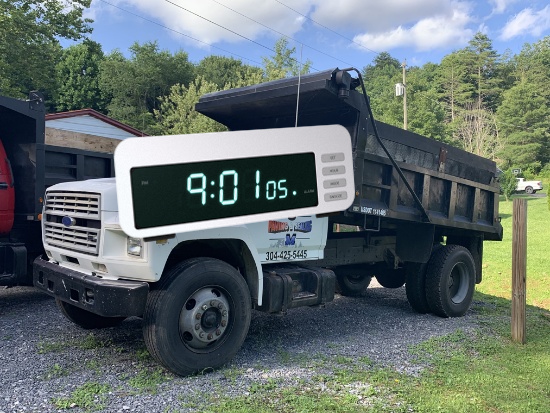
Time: **9:01:05**
